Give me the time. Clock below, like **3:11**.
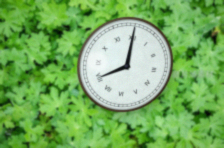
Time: **8:00**
